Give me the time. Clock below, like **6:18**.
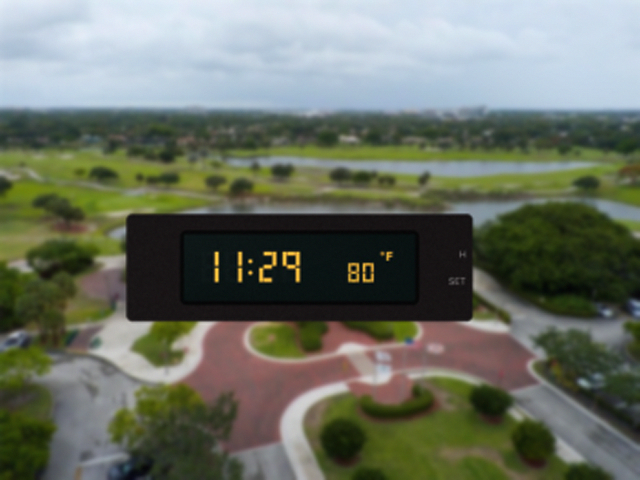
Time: **11:29**
